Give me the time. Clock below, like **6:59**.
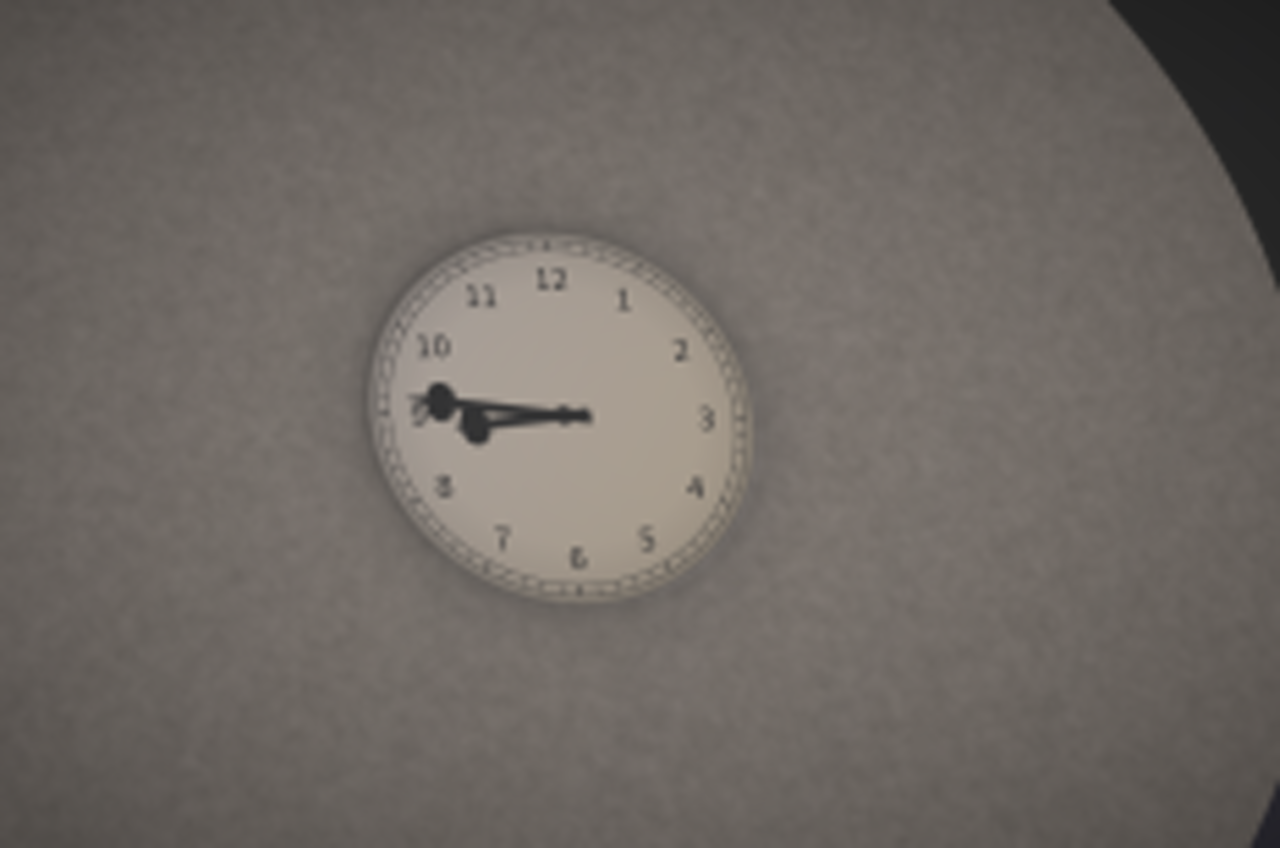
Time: **8:46**
